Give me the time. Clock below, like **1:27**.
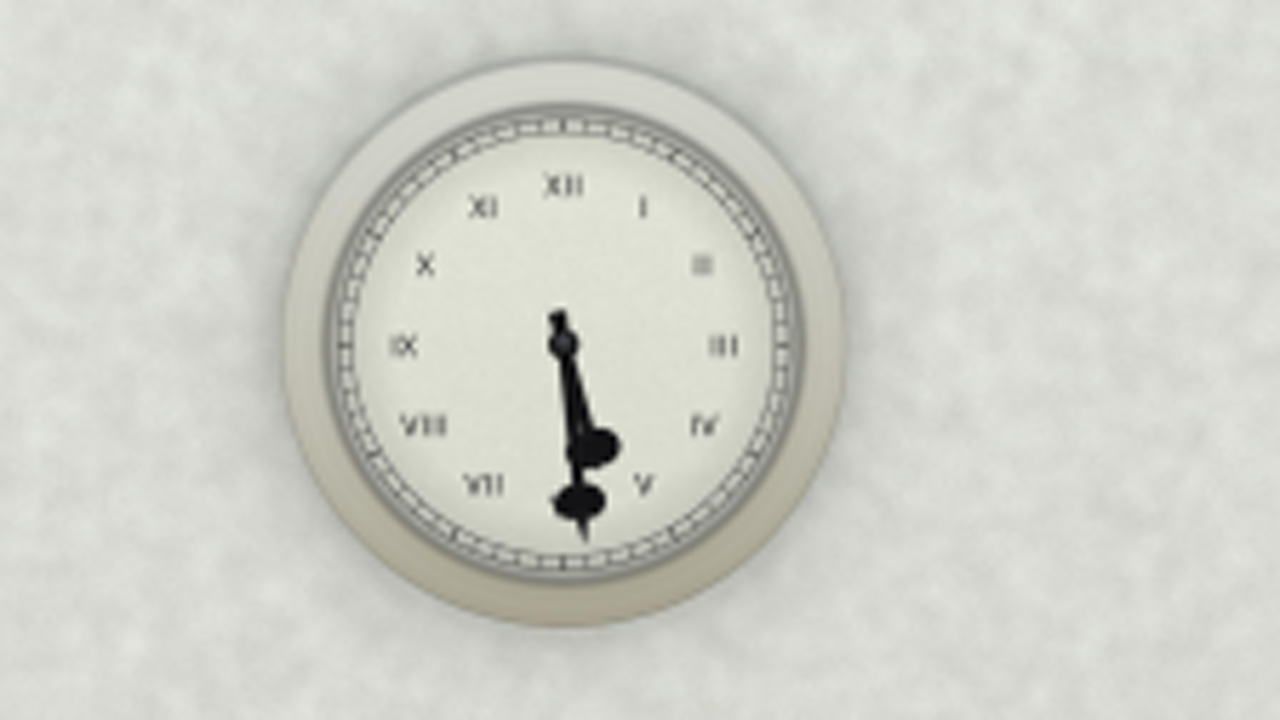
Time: **5:29**
